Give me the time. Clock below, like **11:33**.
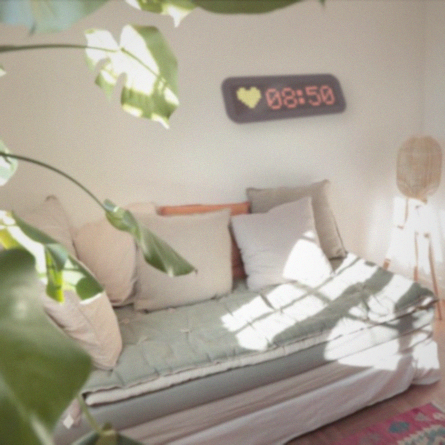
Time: **8:50**
